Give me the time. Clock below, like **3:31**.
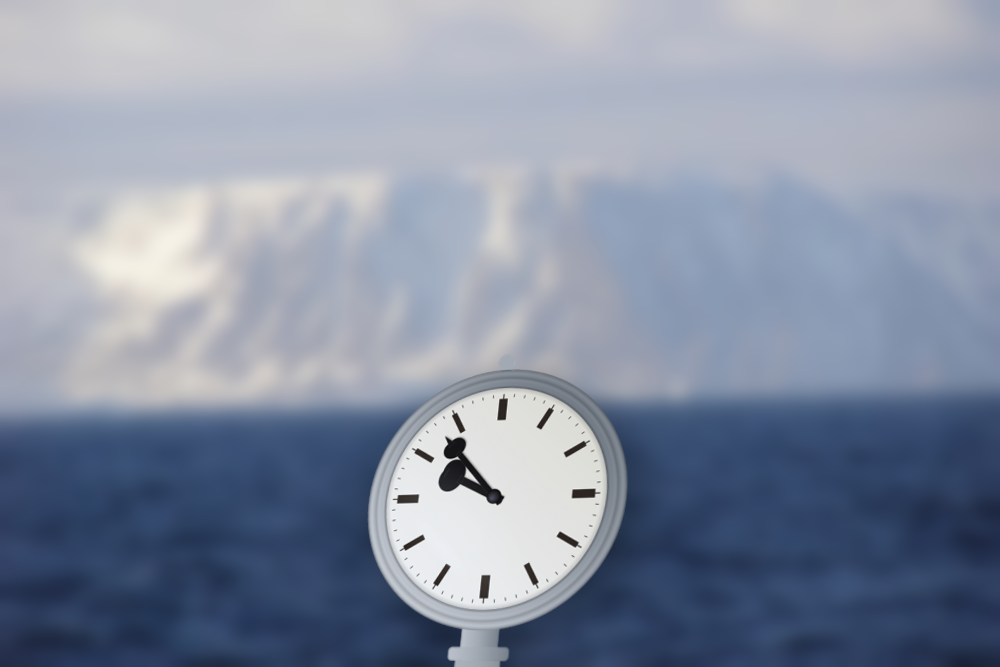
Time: **9:53**
